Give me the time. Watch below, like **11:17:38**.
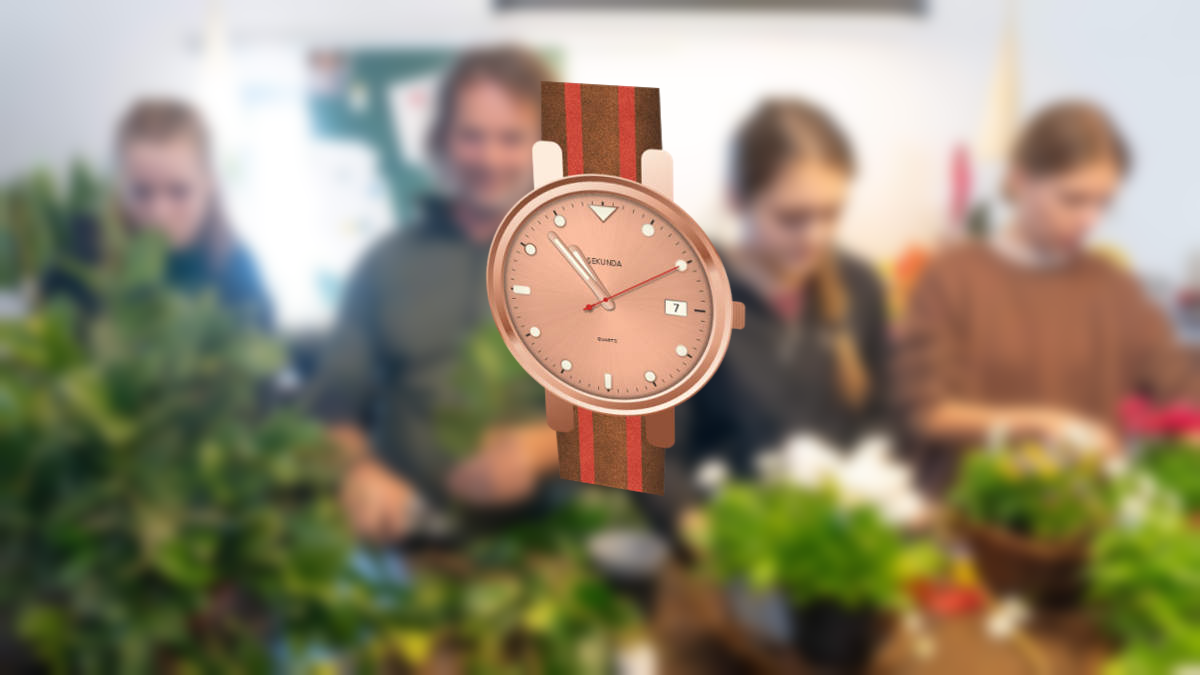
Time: **10:53:10**
